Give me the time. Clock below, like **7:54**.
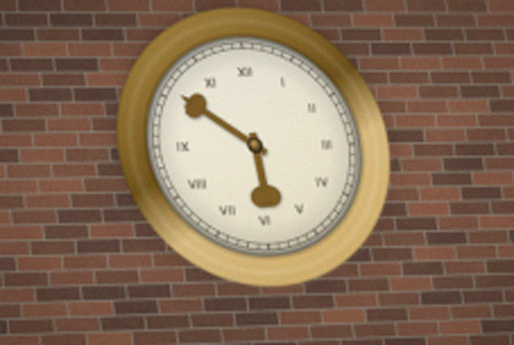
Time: **5:51**
